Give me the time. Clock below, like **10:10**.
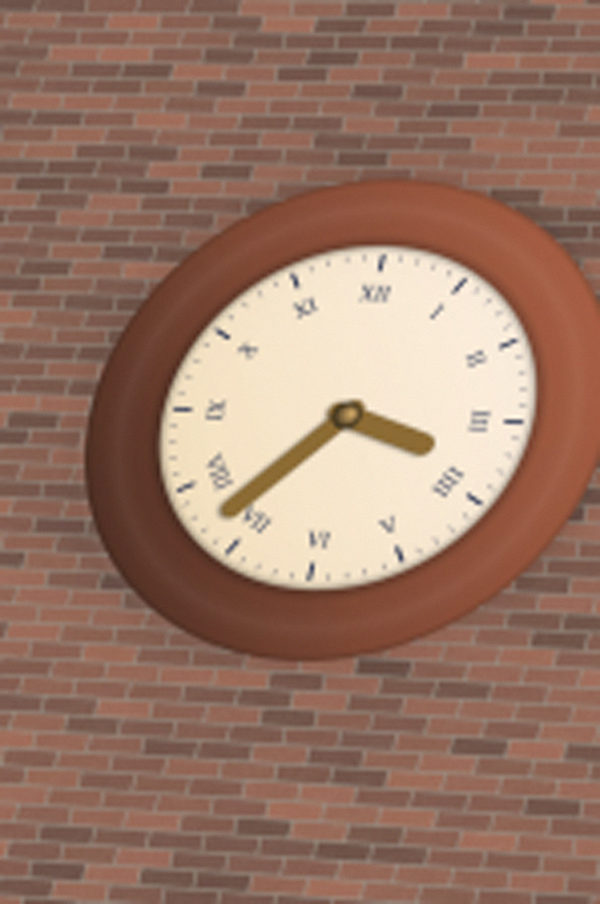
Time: **3:37**
